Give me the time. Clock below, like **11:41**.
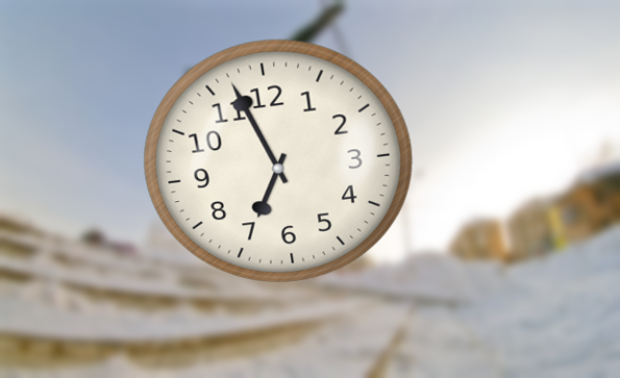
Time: **6:57**
